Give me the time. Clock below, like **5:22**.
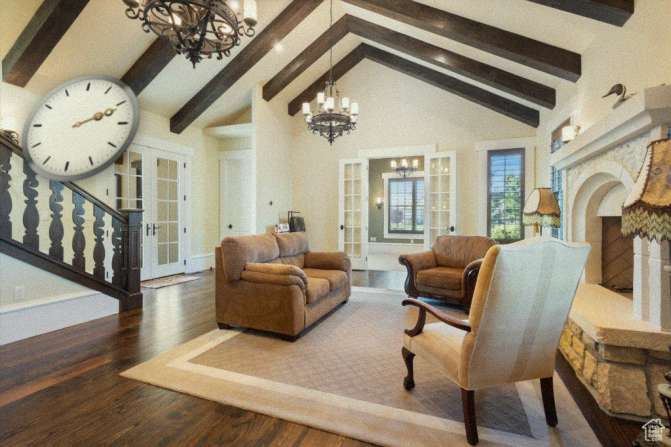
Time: **2:11**
